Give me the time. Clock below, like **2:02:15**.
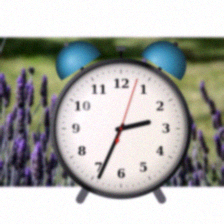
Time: **2:34:03**
